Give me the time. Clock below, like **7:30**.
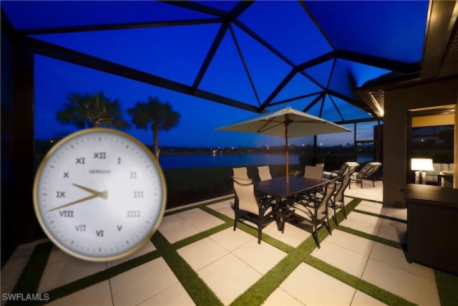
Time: **9:42**
